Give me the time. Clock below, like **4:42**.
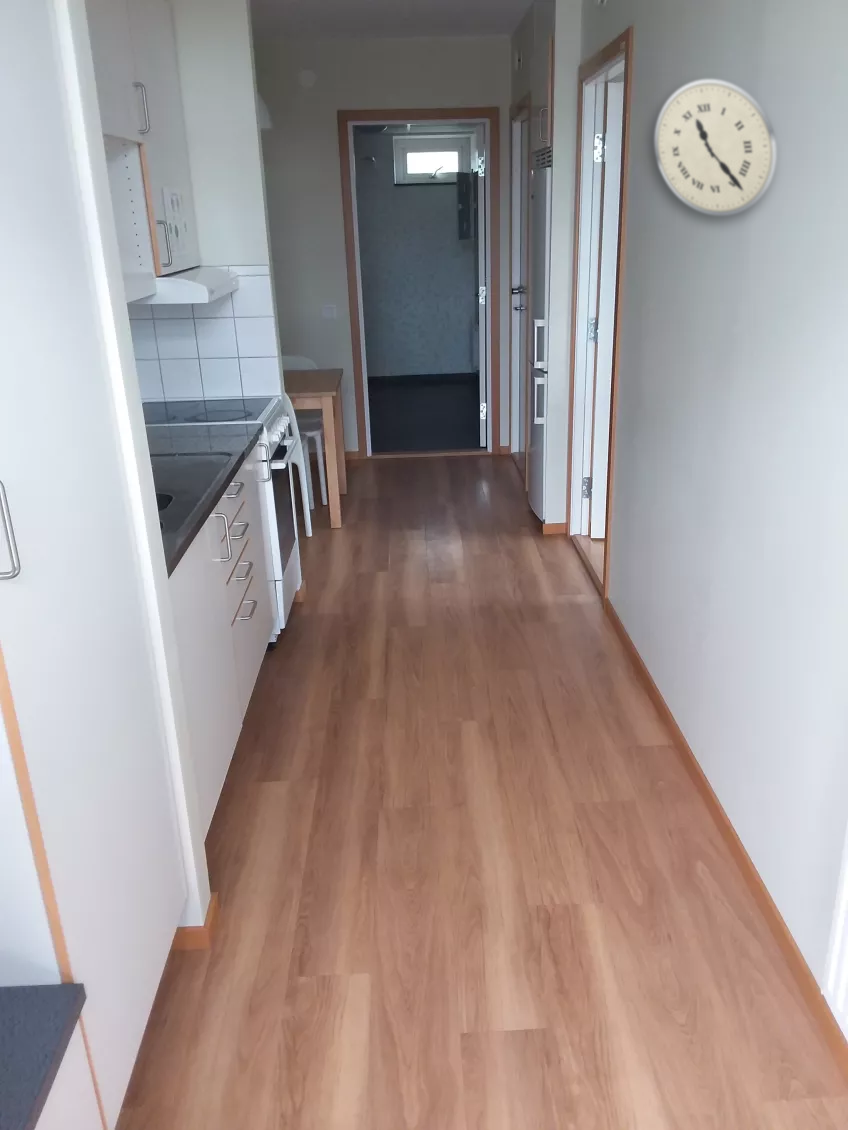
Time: **11:24**
